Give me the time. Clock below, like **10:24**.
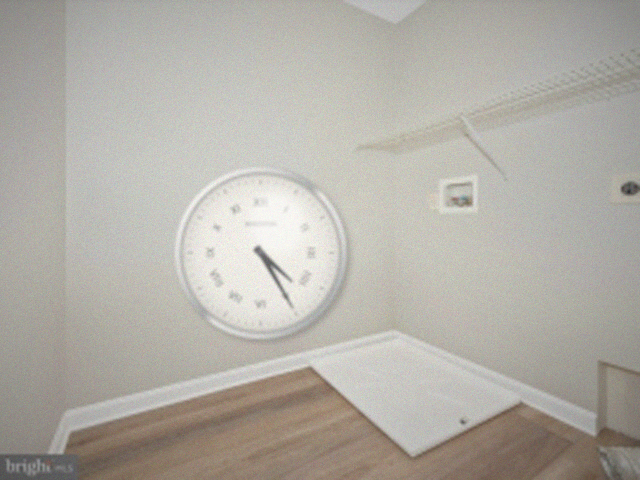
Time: **4:25**
